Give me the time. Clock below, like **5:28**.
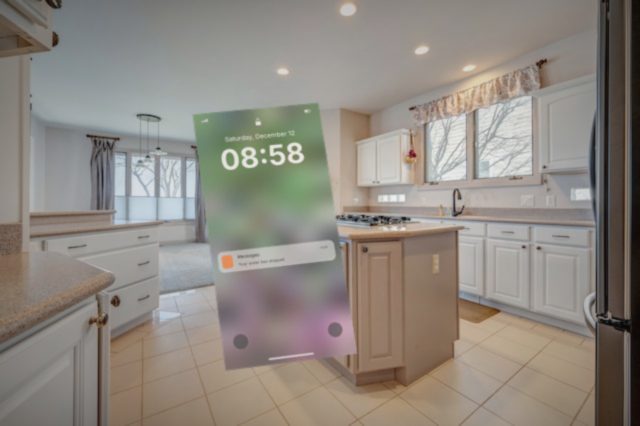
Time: **8:58**
